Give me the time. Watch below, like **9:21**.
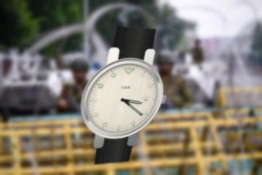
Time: **3:21**
